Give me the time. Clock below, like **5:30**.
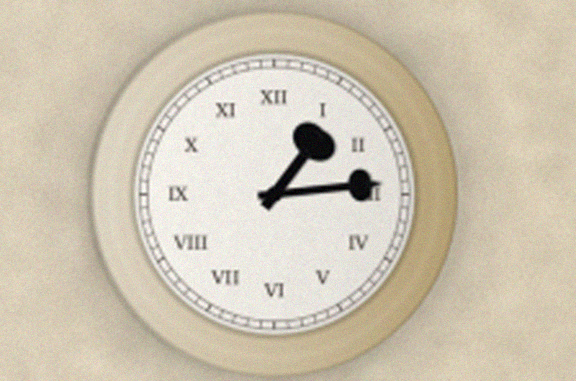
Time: **1:14**
